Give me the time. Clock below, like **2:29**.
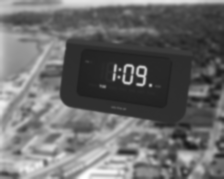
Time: **1:09**
